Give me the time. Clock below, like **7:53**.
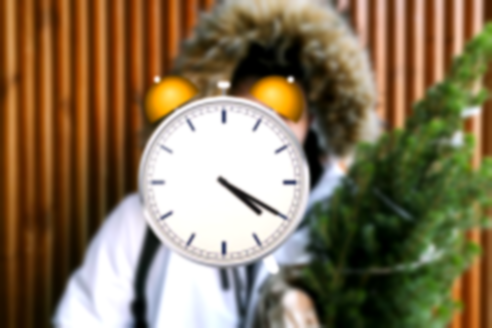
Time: **4:20**
